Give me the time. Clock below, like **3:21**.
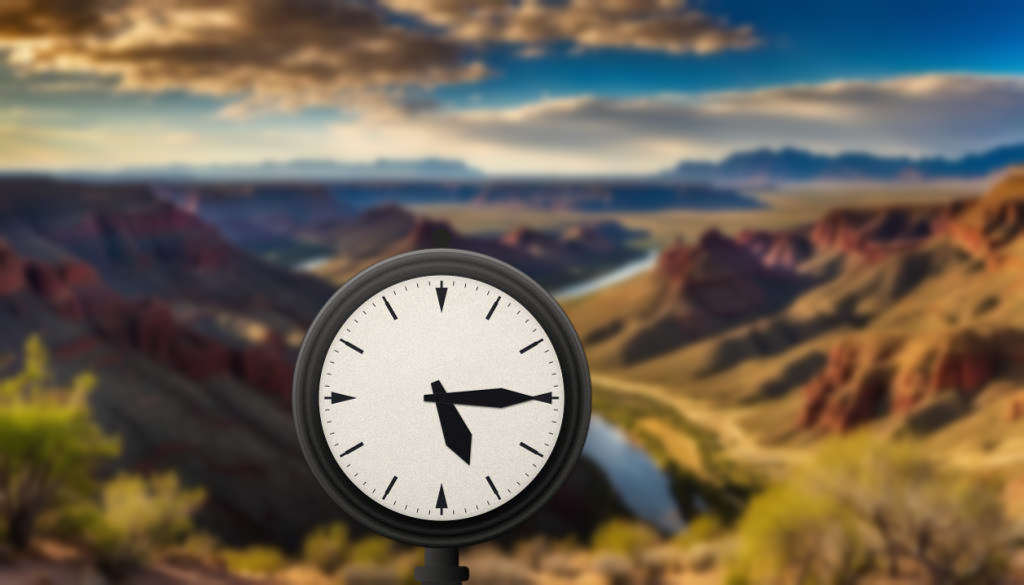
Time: **5:15**
